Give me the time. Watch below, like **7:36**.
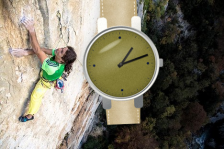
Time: **1:12**
